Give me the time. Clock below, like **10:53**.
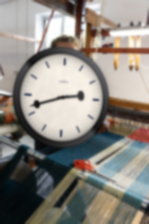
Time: **2:42**
